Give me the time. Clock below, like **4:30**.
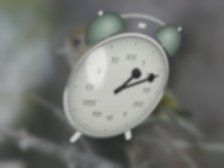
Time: **1:11**
